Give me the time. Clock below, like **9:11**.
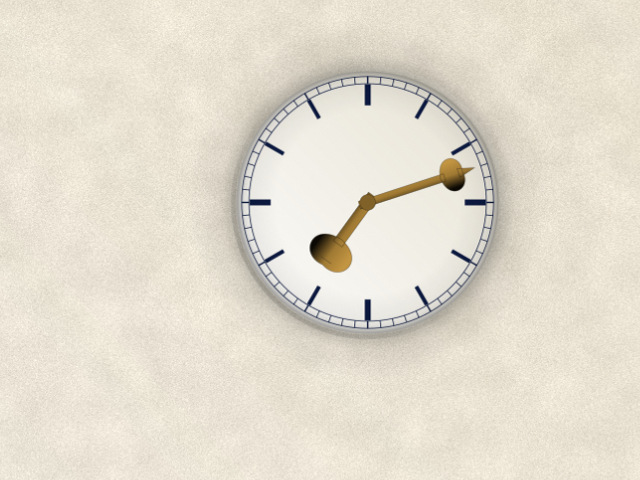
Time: **7:12**
